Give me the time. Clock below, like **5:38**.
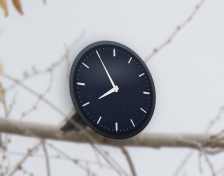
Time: **7:55**
